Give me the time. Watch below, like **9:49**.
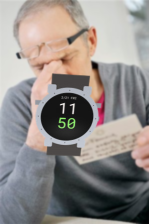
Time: **11:50**
